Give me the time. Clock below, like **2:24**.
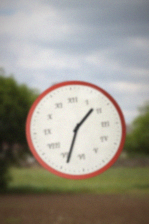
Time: **1:34**
